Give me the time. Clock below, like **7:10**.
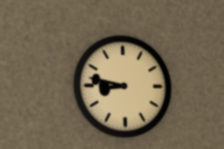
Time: **8:47**
